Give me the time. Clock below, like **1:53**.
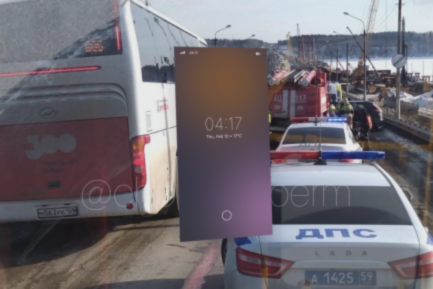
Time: **4:17**
